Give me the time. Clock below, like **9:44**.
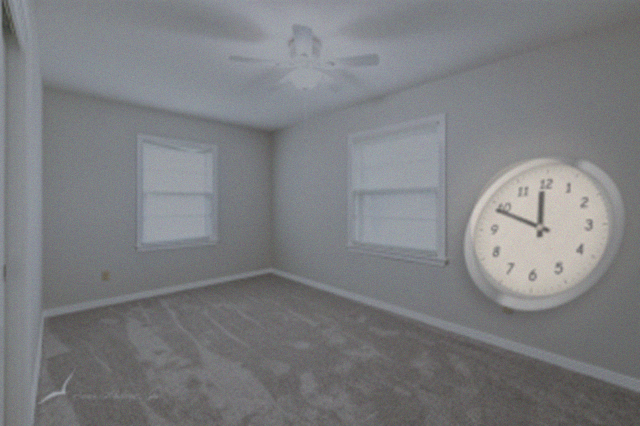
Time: **11:49**
